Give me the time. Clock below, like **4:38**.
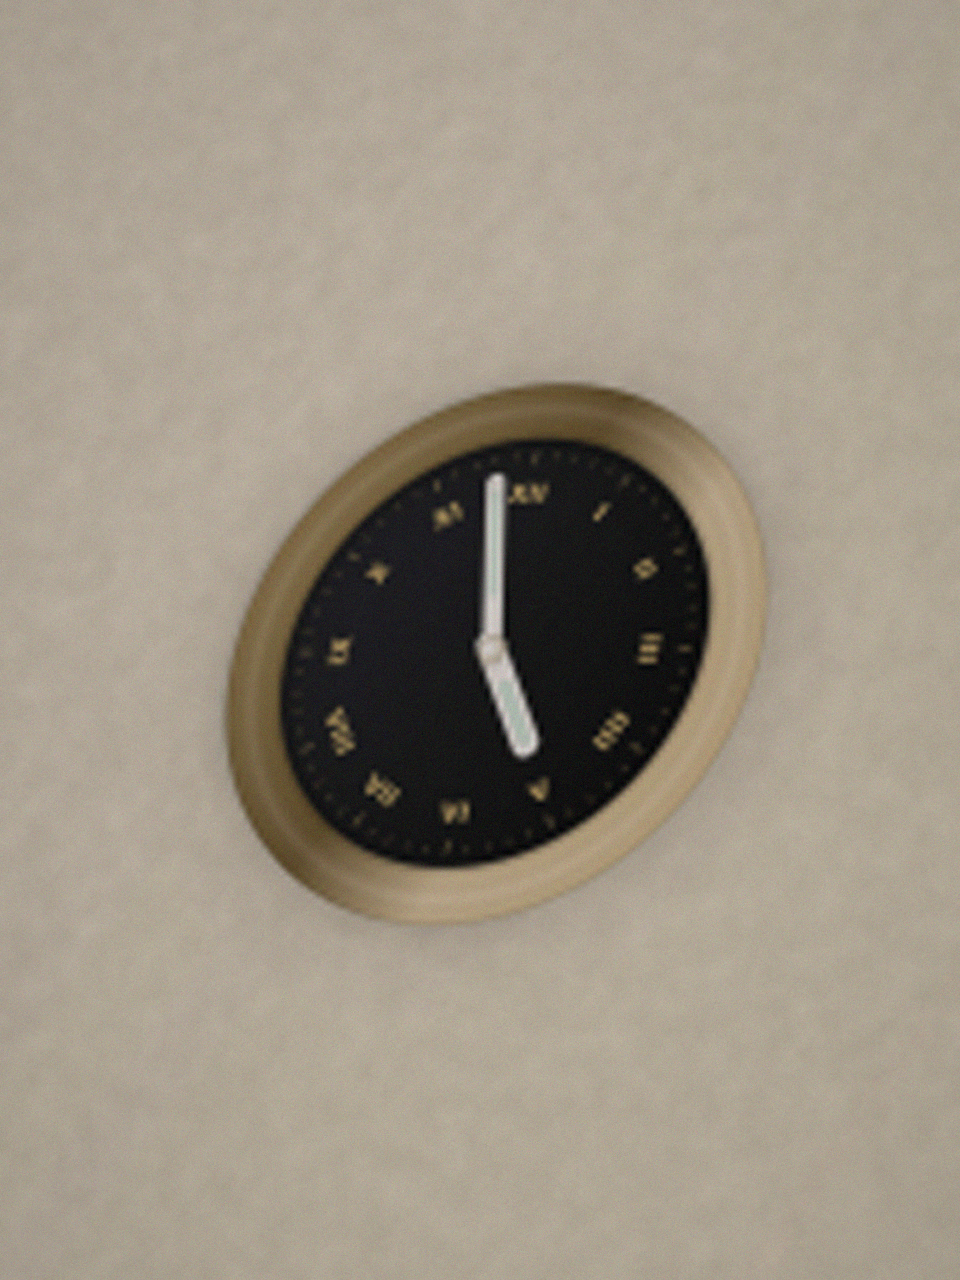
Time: **4:58**
